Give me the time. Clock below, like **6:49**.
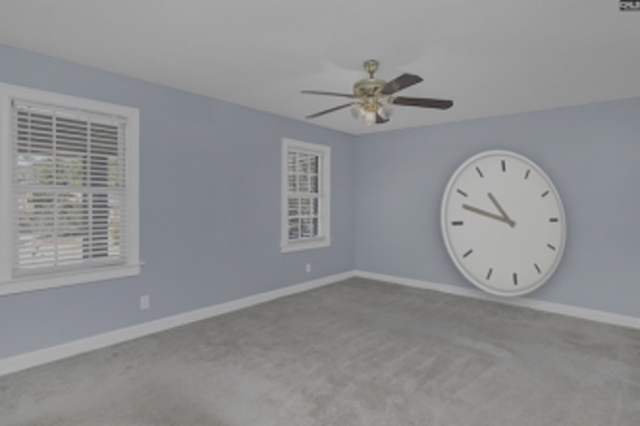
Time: **10:48**
